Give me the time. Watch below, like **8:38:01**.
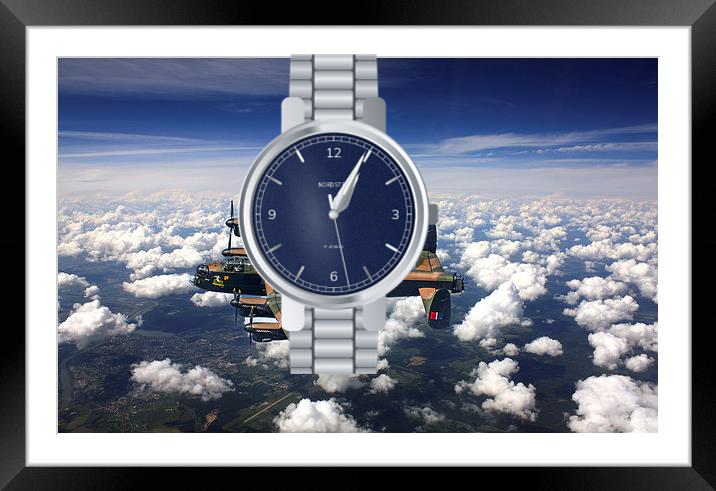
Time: **1:04:28**
